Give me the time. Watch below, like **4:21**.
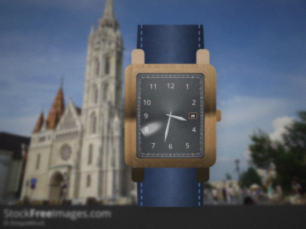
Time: **3:32**
